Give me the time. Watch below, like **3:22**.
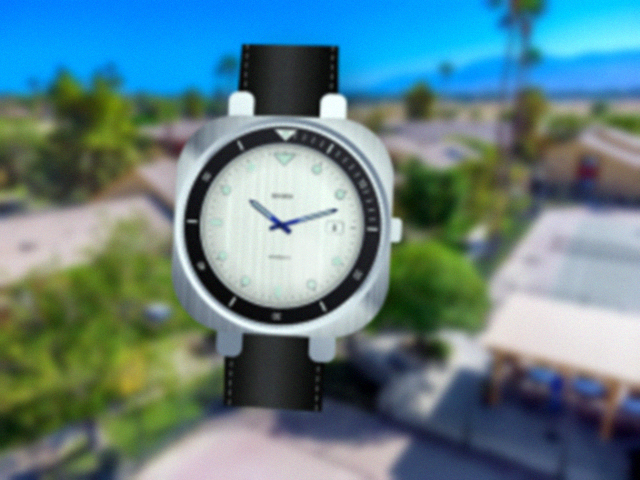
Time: **10:12**
